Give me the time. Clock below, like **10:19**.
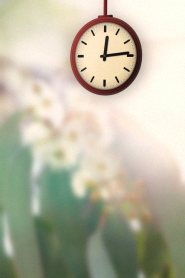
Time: **12:14**
